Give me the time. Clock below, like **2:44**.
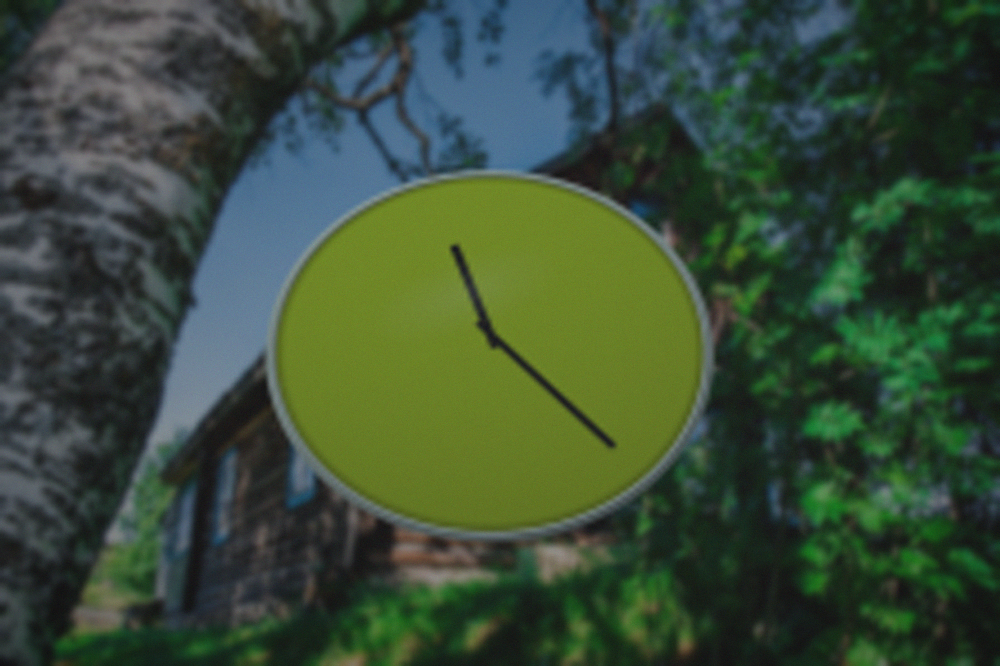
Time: **11:23**
